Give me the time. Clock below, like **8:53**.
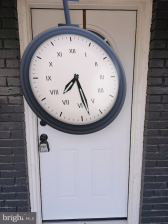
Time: **7:28**
